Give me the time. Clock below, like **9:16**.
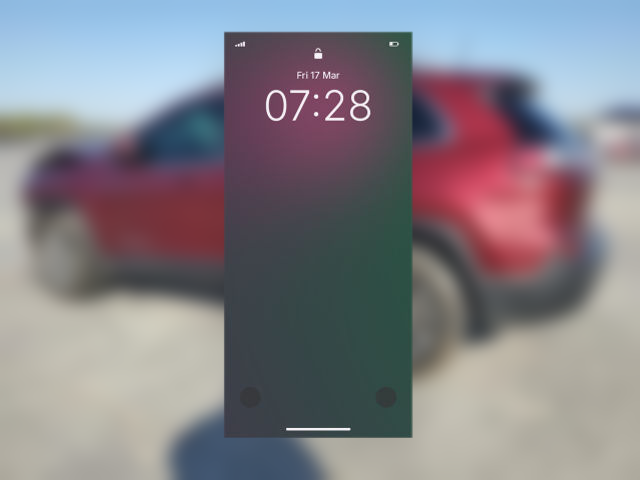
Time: **7:28**
